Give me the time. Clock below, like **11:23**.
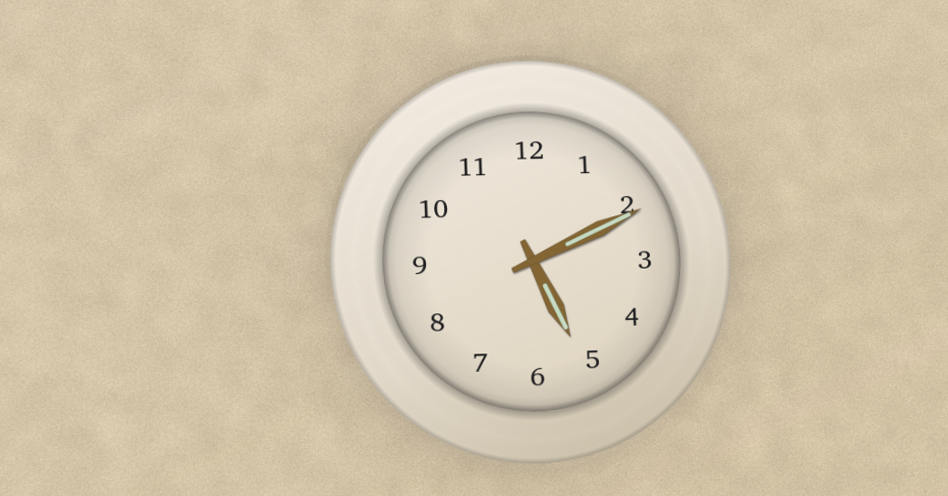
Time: **5:11**
